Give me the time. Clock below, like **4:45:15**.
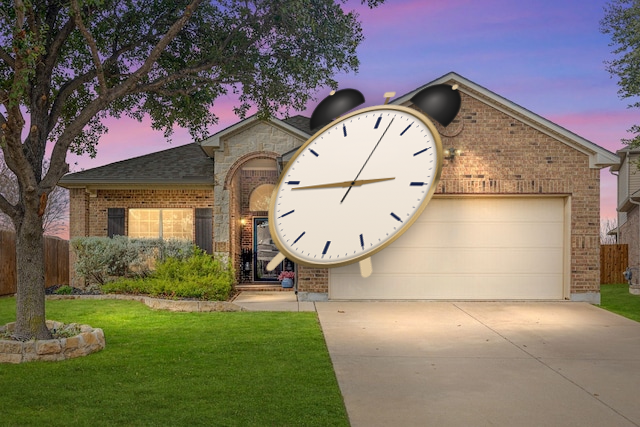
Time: **2:44:02**
